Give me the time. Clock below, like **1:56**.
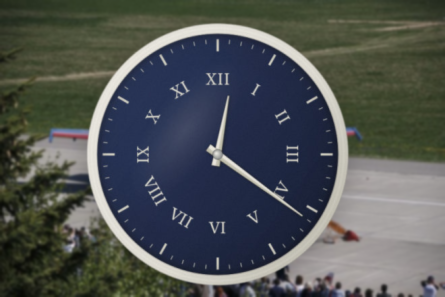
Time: **12:21**
